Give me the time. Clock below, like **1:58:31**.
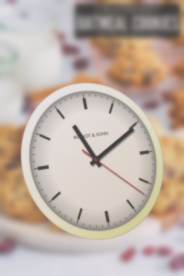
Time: **11:10:22**
